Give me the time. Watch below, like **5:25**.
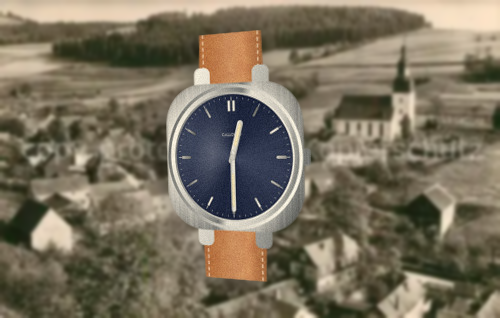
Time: **12:30**
